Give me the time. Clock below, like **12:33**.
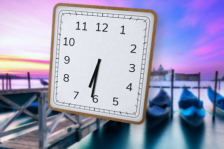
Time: **6:31**
